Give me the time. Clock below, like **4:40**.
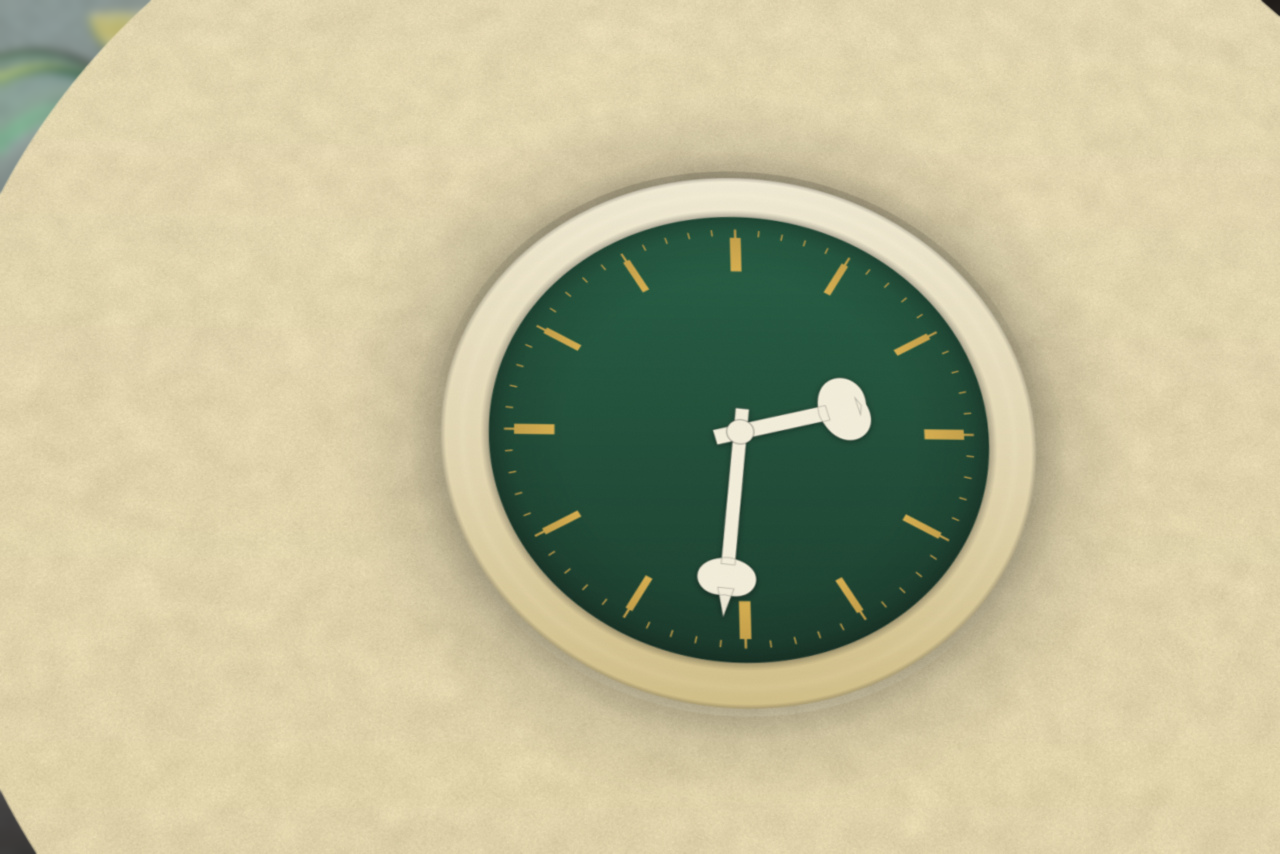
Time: **2:31**
